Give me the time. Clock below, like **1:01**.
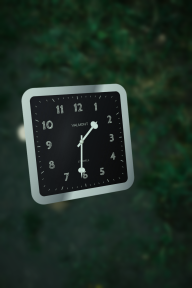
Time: **1:31**
